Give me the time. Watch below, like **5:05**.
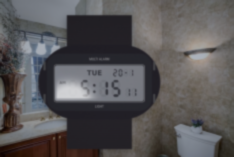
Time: **5:15**
